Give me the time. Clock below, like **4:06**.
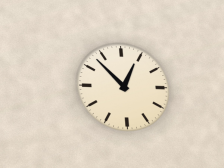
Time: **12:53**
